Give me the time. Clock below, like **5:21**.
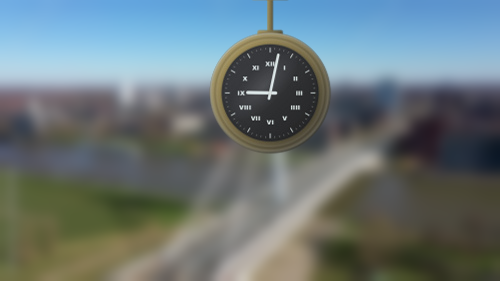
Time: **9:02**
